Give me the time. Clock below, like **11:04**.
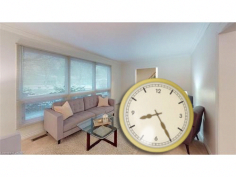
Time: **8:25**
